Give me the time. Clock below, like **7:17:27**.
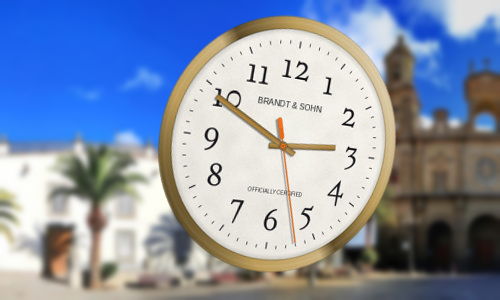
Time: **2:49:27**
